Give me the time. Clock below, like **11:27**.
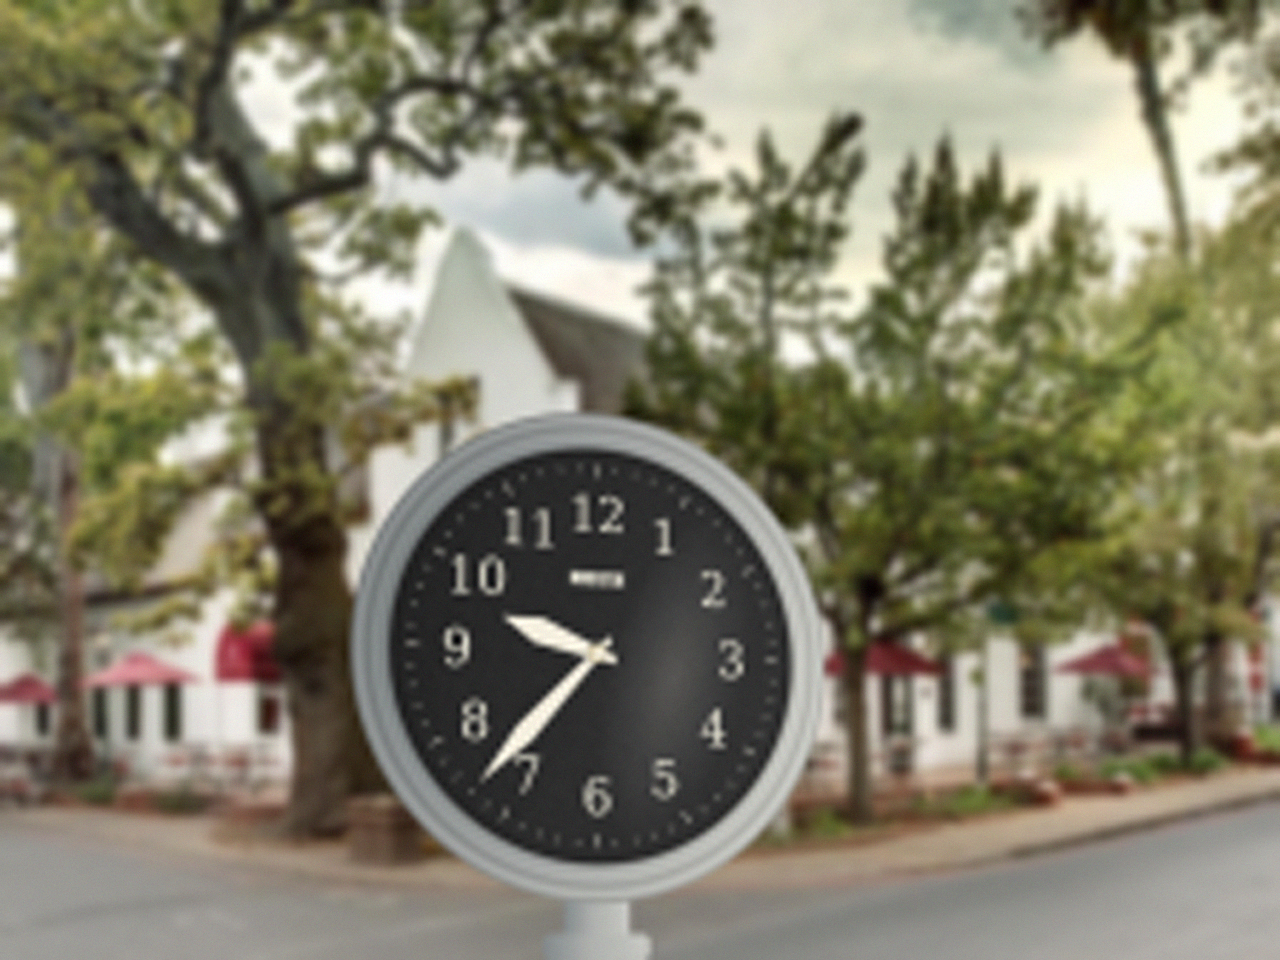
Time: **9:37**
